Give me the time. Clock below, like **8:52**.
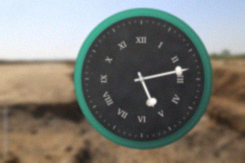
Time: **5:13**
